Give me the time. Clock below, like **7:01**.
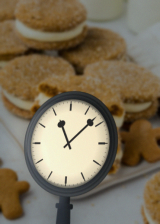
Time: **11:08**
